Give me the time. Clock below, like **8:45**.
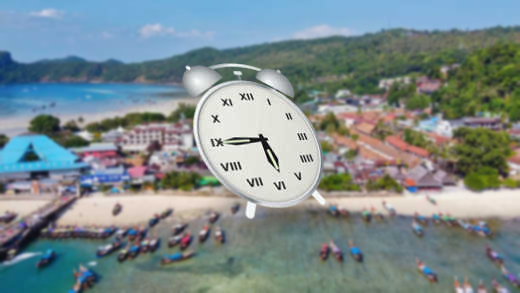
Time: **5:45**
